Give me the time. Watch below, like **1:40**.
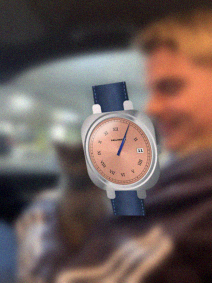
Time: **1:05**
